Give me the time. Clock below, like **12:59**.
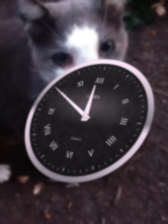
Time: **11:50**
